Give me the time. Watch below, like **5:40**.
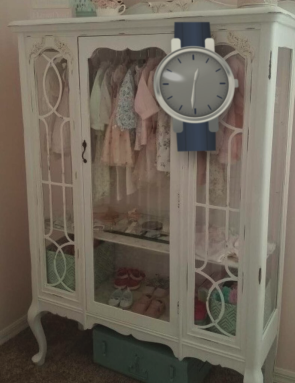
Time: **12:31**
